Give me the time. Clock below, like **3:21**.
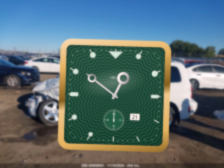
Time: **12:51**
